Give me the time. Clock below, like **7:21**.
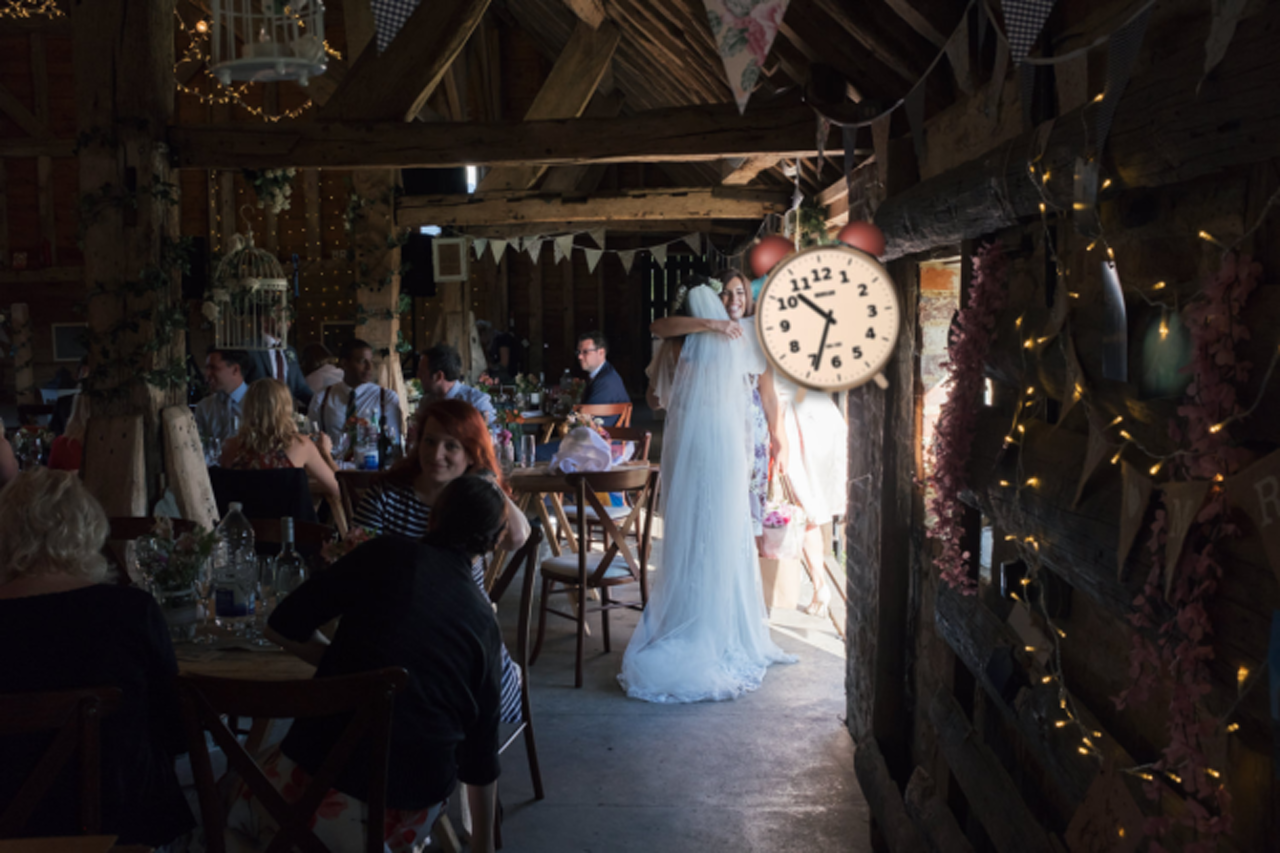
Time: **10:34**
